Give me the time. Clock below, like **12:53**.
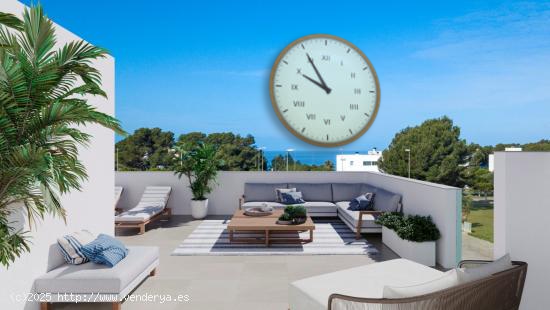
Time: **9:55**
